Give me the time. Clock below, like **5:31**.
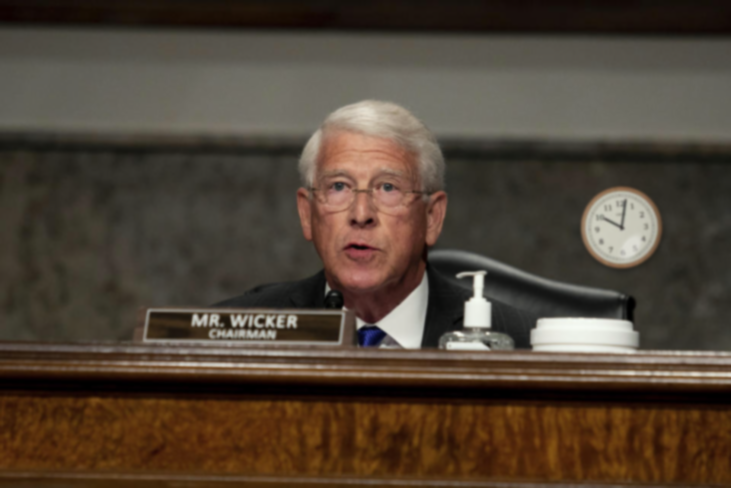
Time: **10:02**
